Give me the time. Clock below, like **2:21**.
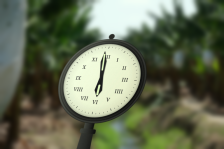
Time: **5:59**
